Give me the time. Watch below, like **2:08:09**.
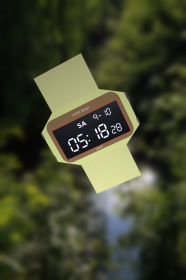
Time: **5:18:28**
